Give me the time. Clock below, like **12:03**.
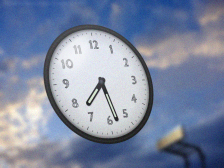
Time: **7:28**
